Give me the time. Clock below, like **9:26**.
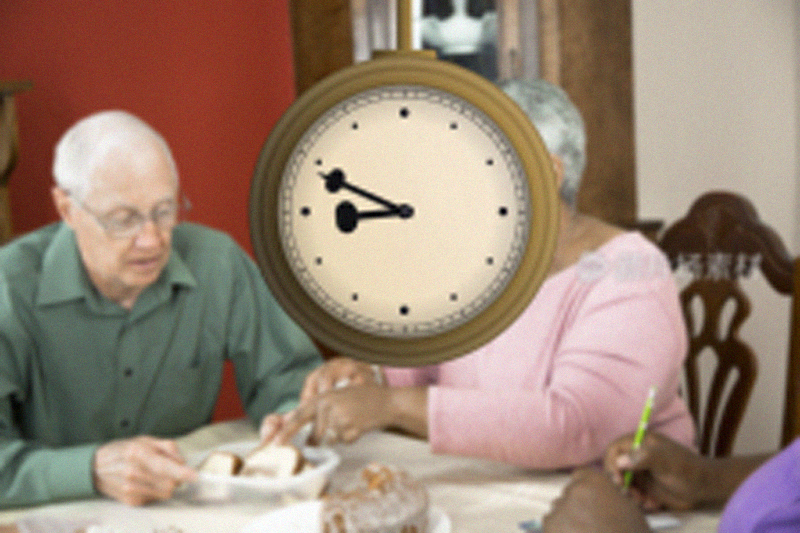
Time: **8:49**
